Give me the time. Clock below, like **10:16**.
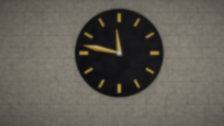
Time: **11:47**
